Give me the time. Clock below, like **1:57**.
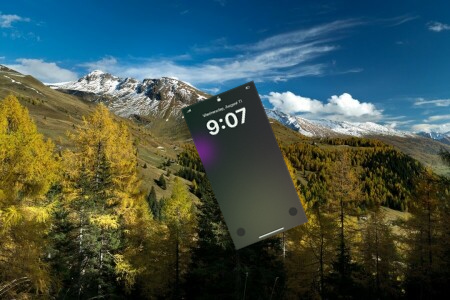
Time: **9:07**
